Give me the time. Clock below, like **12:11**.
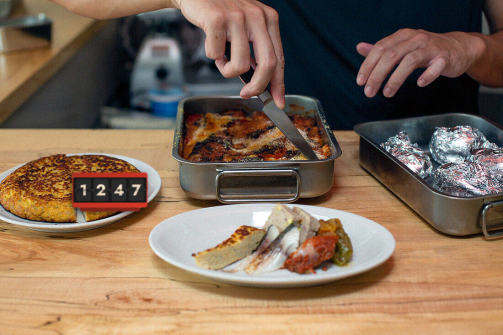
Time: **12:47**
